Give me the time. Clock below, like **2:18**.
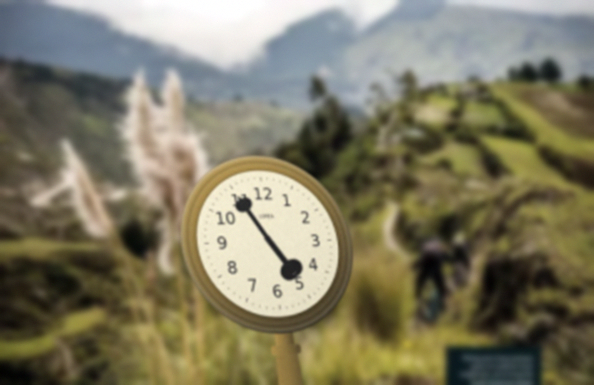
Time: **4:55**
